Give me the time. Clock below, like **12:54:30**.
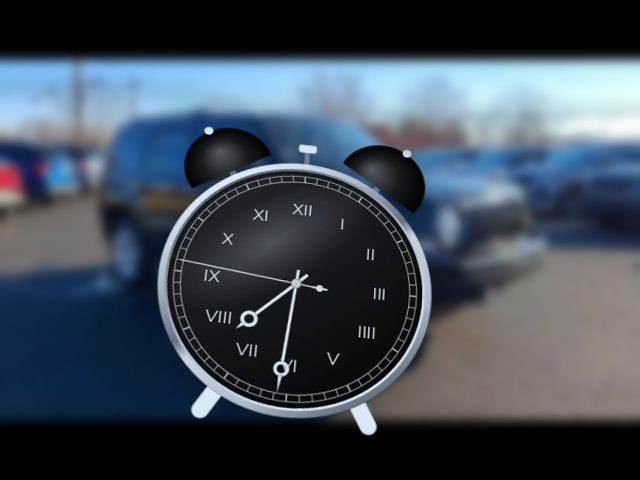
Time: **7:30:46**
